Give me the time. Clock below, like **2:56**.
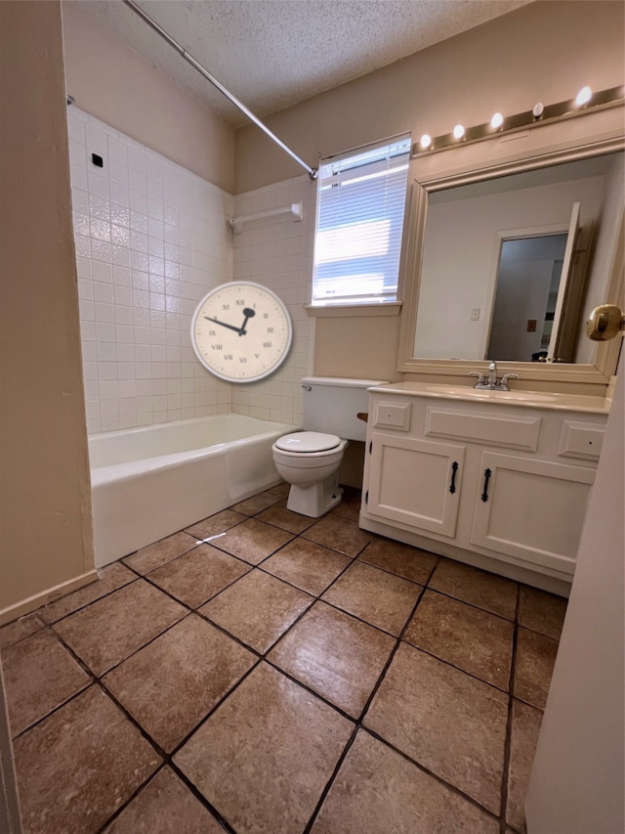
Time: **12:49**
